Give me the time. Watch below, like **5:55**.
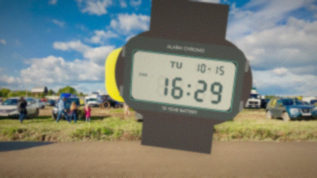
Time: **16:29**
